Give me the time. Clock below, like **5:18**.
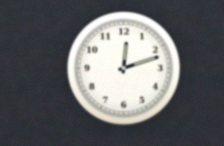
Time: **12:12**
